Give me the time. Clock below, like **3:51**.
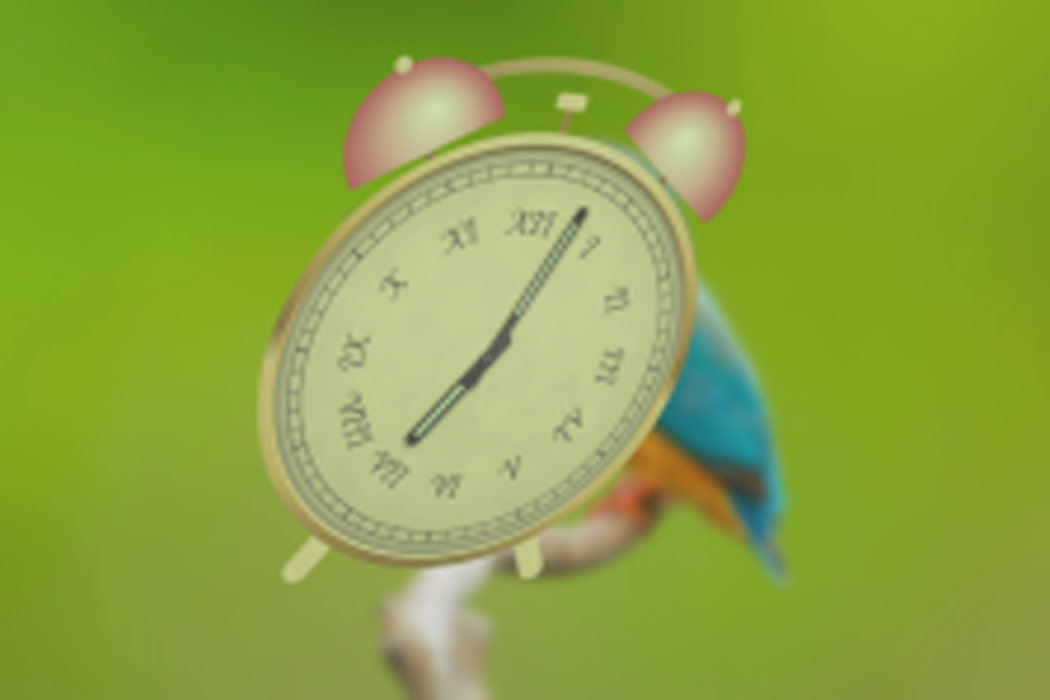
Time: **7:03**
